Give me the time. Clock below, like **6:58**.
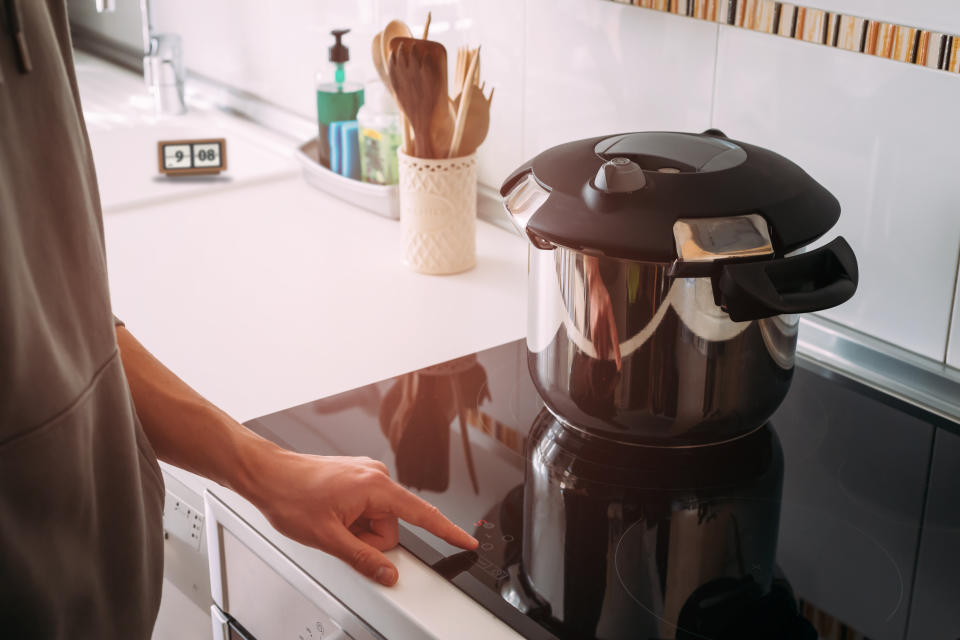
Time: **9:08**
